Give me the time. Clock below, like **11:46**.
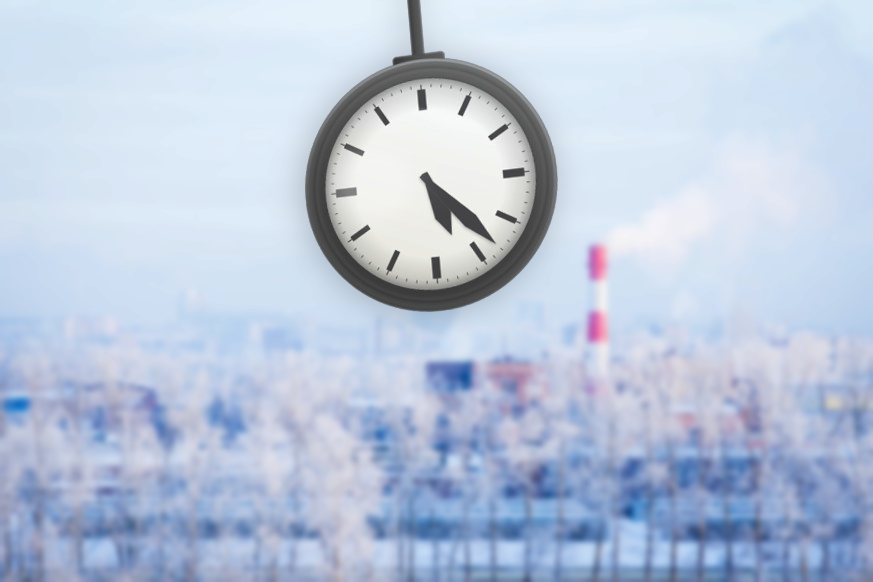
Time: **5:23**
